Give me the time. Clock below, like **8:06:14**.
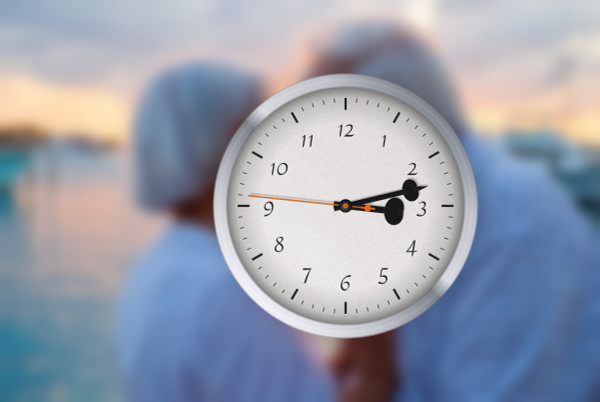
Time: **3:12:46**
